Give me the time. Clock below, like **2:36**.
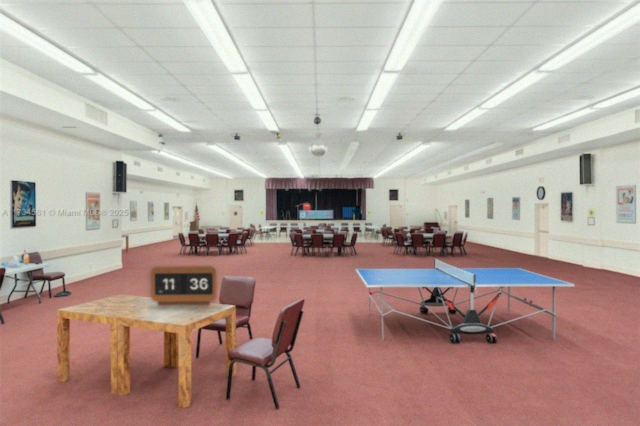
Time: **11:36**
